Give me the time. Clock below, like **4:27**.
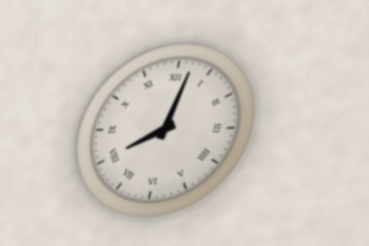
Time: **8:02**
